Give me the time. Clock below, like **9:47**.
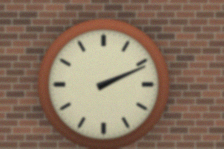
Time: **2:11**
